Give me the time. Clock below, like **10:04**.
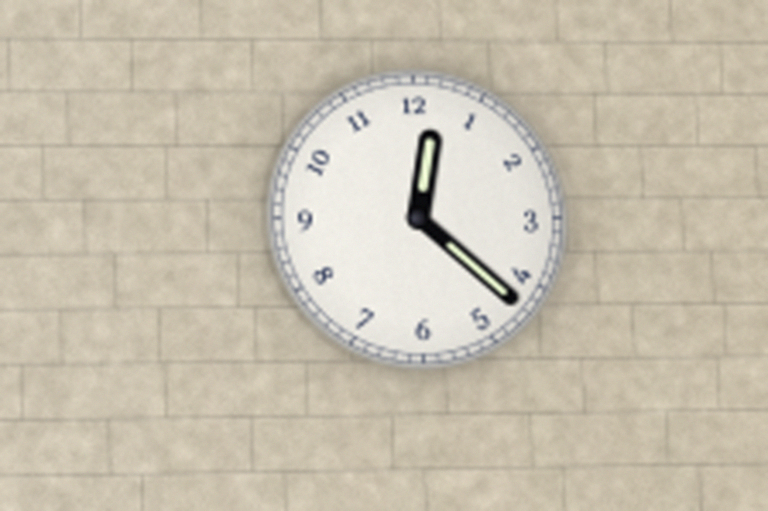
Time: **12:22**
